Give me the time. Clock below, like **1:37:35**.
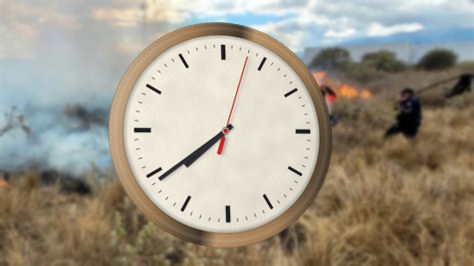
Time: **7:39:03**
